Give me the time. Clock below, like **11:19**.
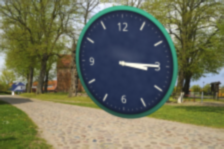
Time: **3:15**
